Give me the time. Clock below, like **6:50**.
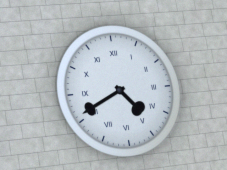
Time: **4:41**
